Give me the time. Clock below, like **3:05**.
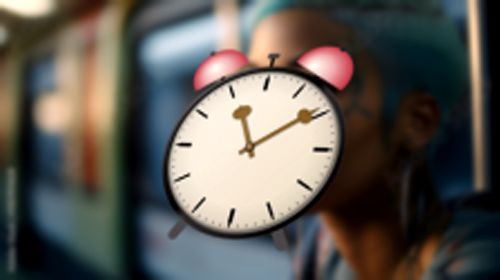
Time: **11:09**
